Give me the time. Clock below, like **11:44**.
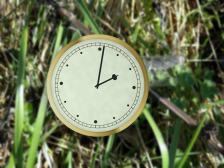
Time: **2:01**
